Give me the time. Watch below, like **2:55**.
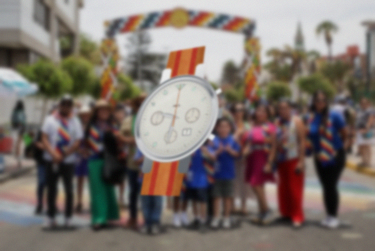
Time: **9:31**
